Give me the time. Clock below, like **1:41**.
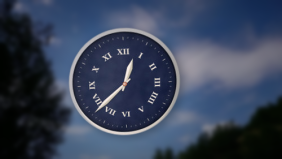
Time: **12:38**
